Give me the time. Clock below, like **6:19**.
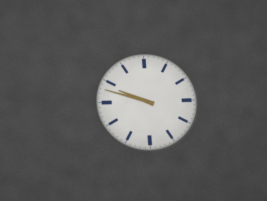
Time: **9:48**
